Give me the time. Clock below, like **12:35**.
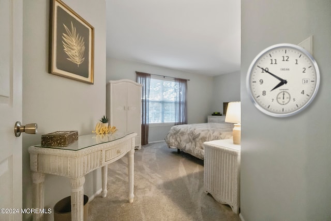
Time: **7:50**
